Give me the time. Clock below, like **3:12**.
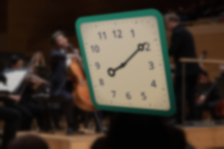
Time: **8:09**
